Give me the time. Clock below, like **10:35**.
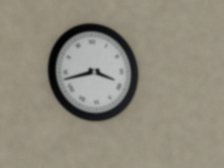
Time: **3:43**
